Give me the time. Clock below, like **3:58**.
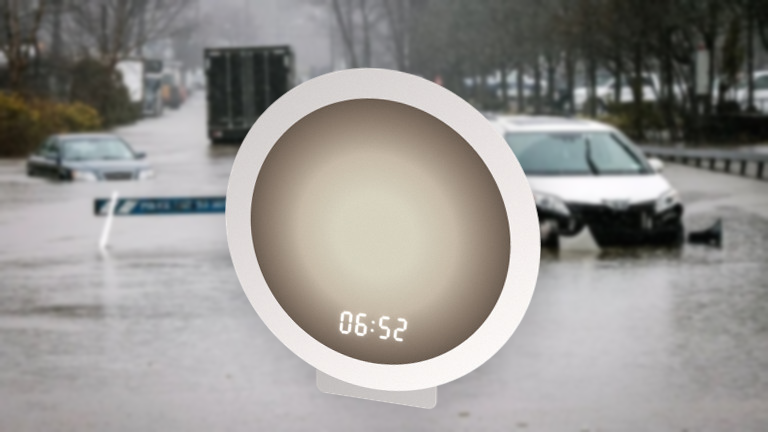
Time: **6:52**
